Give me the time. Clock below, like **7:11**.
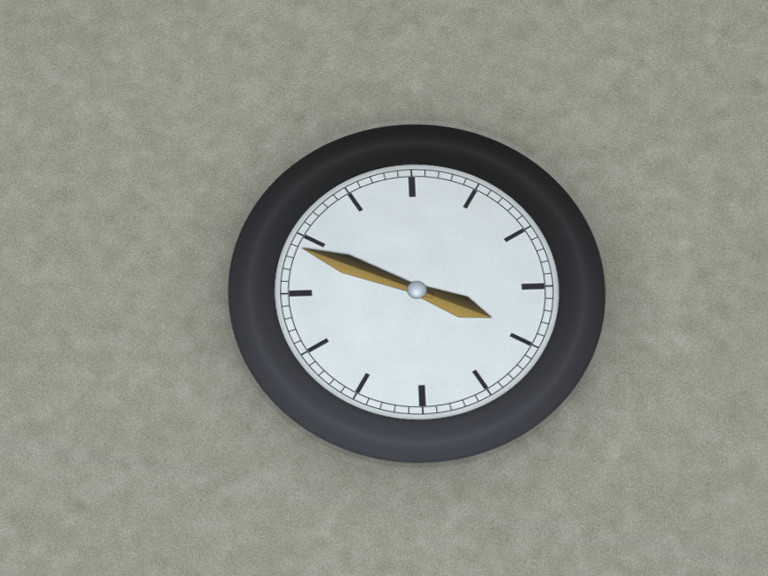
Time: **3:49**
